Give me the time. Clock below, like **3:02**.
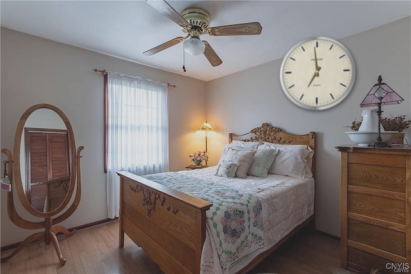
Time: **6:59**
